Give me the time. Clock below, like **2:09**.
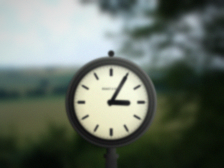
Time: **3:05**
